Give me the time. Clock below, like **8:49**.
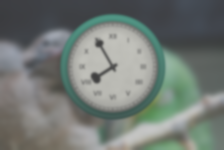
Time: **7:55**
